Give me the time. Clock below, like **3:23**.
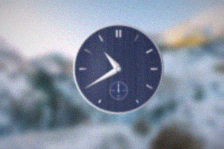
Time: **10:40**
